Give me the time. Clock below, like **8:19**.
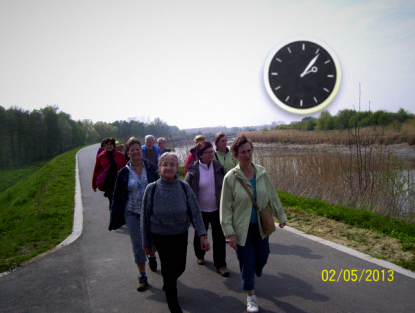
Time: **2:06**
